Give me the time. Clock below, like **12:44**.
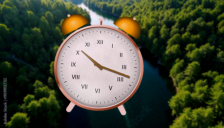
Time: **10:18**
